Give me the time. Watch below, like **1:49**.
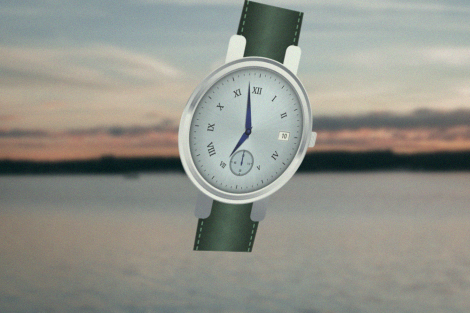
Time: **6:58**
